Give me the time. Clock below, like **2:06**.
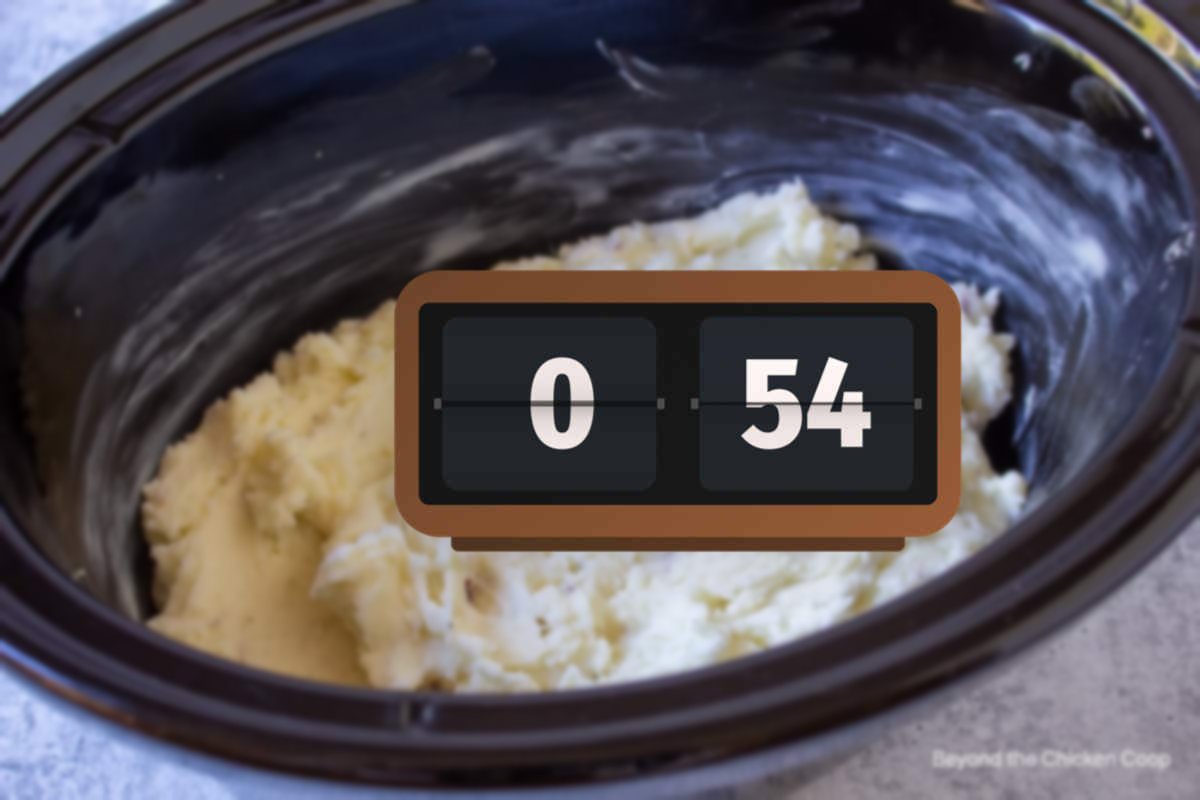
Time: **0:54**
